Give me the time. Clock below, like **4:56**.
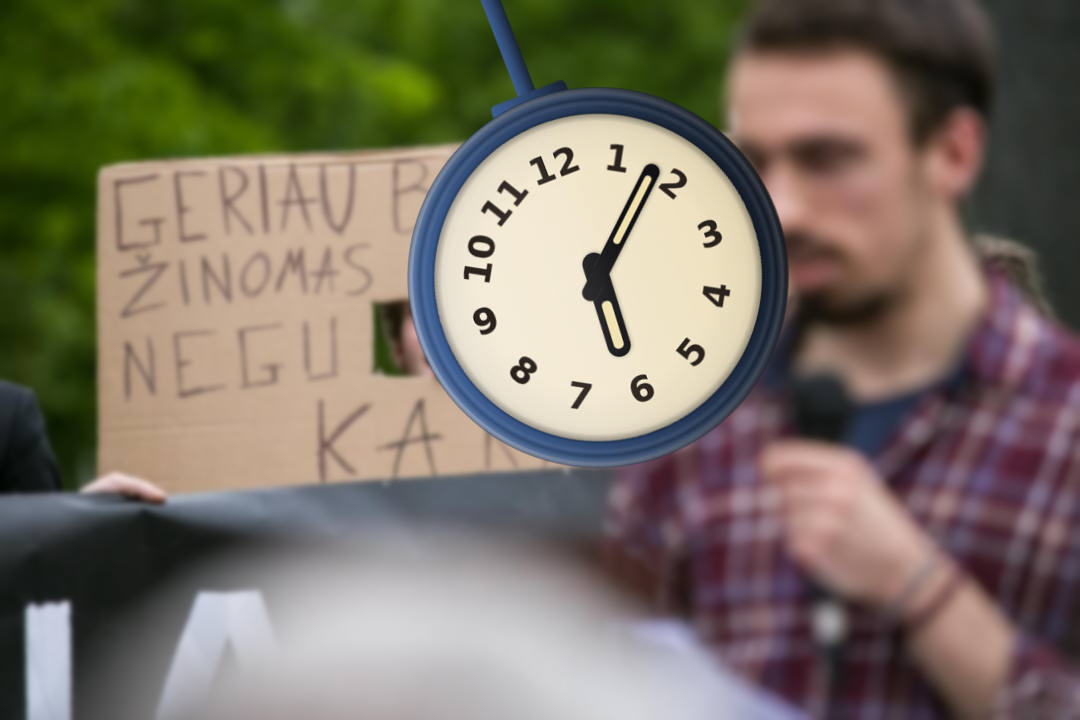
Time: **6:08**
